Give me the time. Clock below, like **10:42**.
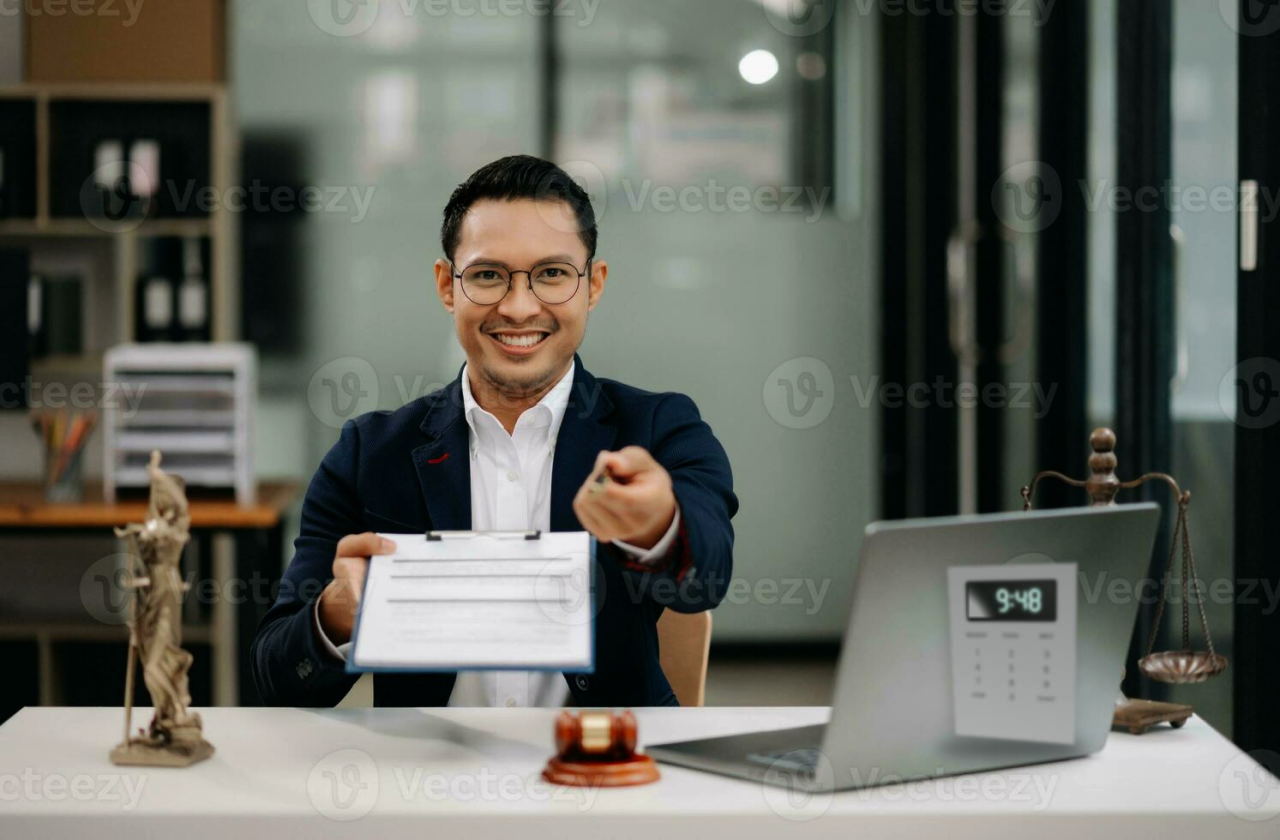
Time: **9:48**
